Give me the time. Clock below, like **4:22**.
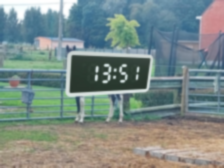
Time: **13:51**
